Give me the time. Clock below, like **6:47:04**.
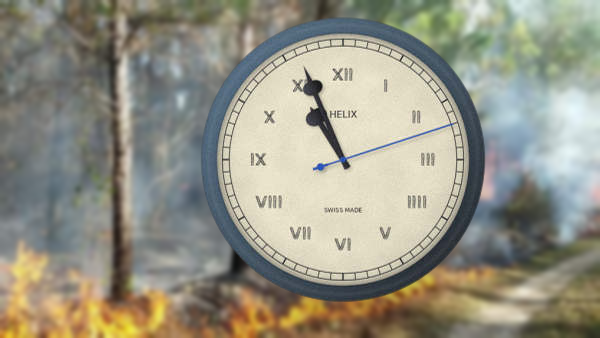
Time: **10:56:12**
